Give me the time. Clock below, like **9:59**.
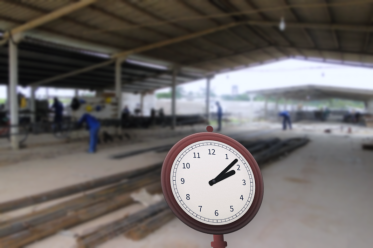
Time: **2:08**
